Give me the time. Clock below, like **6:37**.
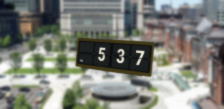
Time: **5:37**
